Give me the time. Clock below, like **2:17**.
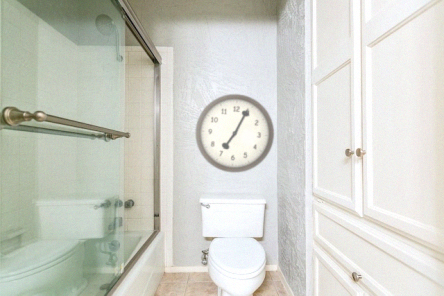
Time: **7:04**
